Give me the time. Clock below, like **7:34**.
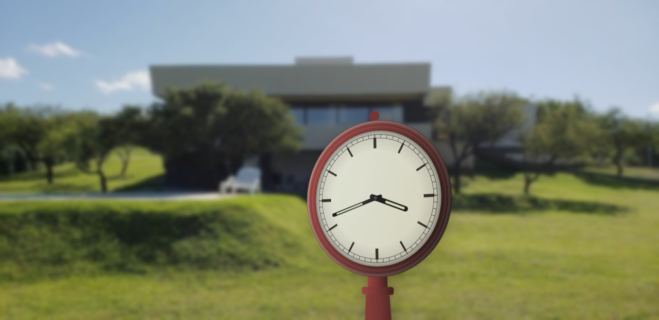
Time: **3:42**
